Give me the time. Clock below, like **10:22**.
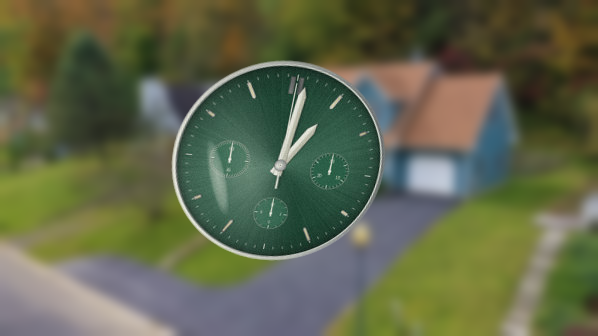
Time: **1:01**
